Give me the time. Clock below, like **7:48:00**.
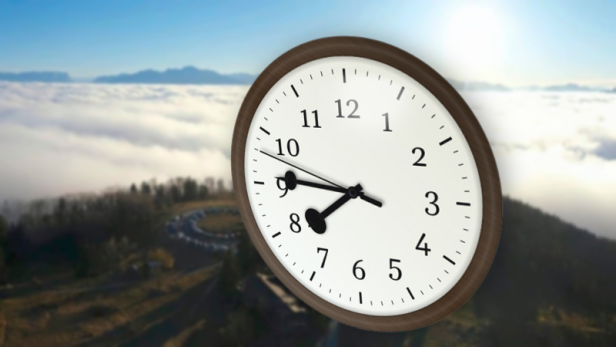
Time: **7:45:48**
